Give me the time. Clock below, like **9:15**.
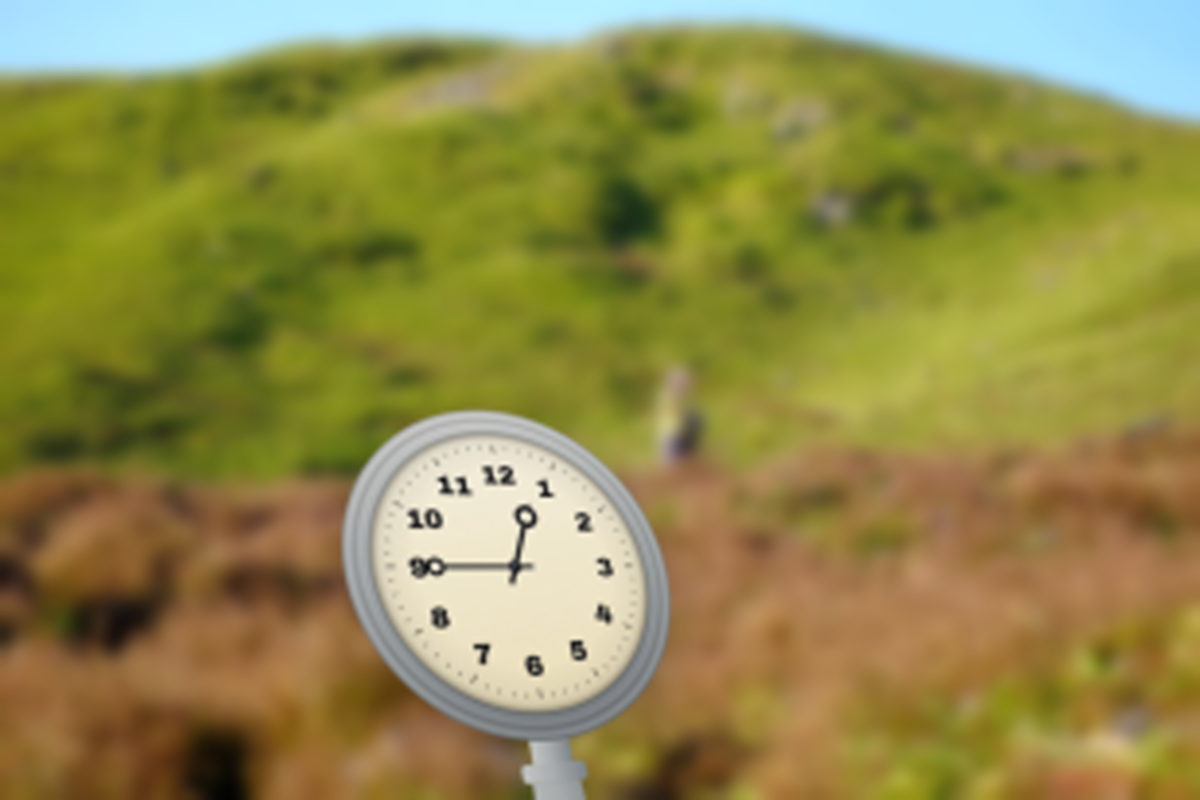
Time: **12:45**
